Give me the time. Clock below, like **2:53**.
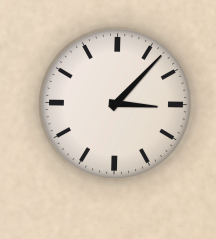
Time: **3:07**
